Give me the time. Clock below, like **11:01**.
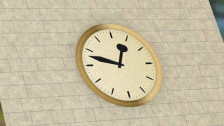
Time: **12:48**
